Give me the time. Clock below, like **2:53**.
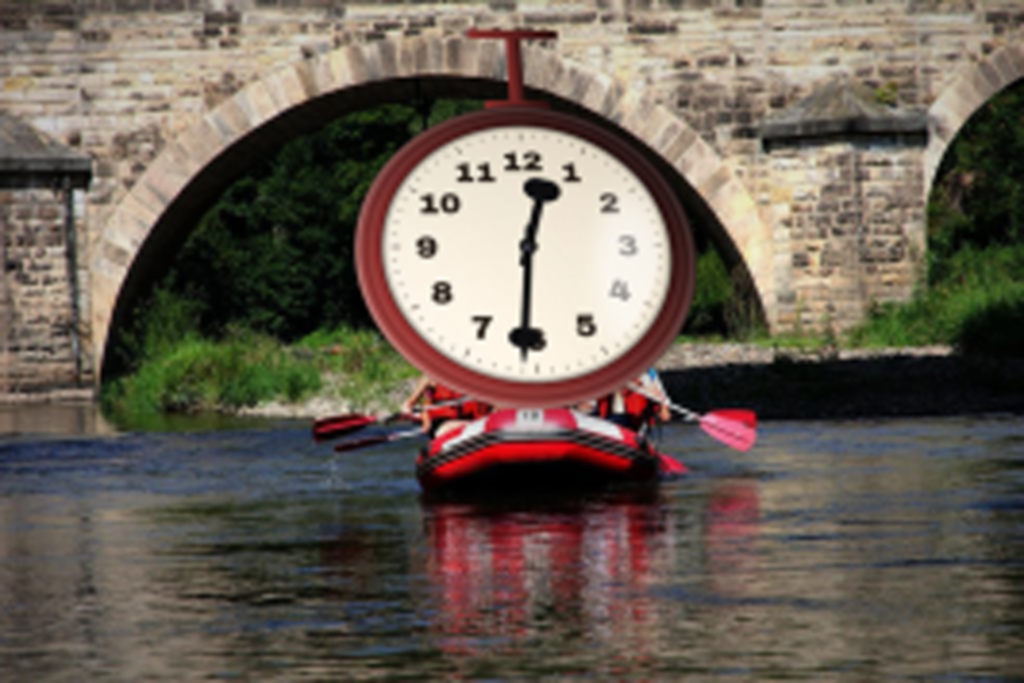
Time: **12:31**
